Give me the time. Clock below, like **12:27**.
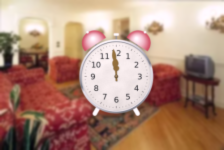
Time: **11:59**
